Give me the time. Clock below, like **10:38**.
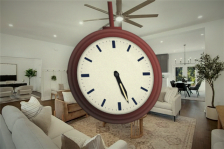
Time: **5:27**
